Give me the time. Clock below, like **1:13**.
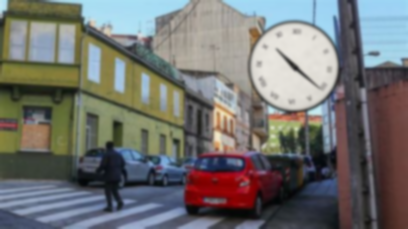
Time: **10:21**
